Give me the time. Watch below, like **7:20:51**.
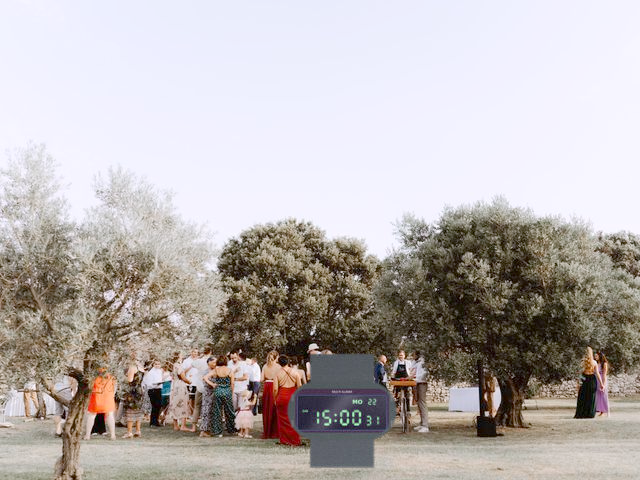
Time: **15:00:31**
